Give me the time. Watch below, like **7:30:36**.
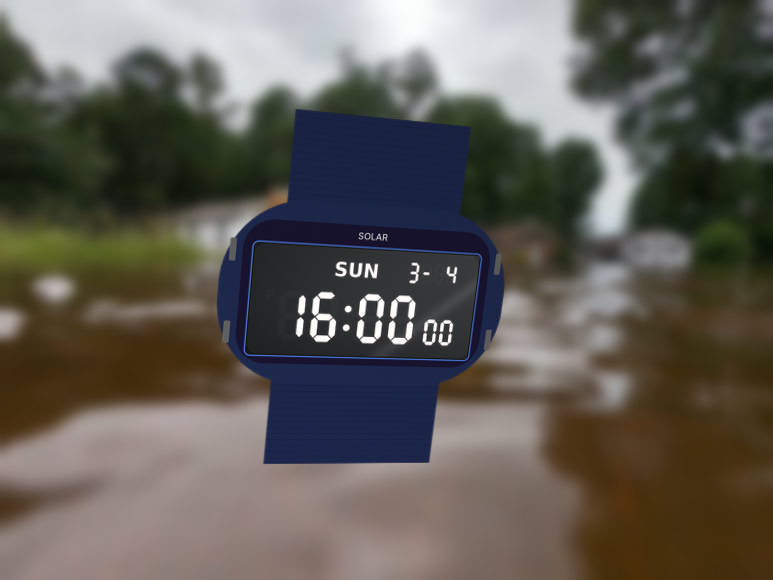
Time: **16:00:00**
